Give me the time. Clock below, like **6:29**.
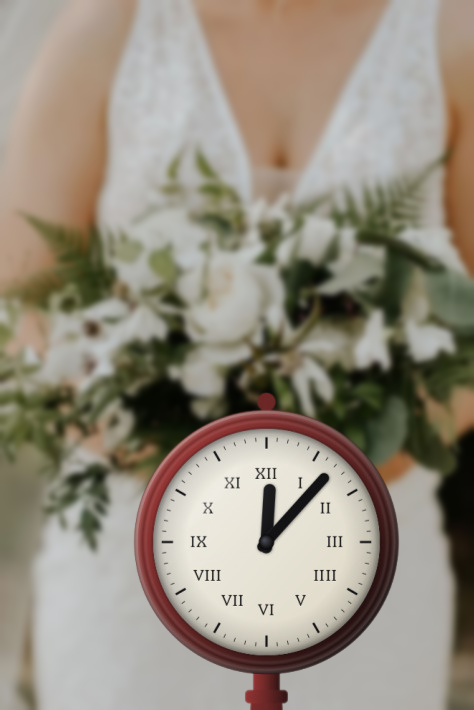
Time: **12:07**
